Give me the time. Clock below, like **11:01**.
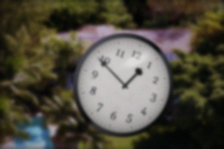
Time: **12:49**
